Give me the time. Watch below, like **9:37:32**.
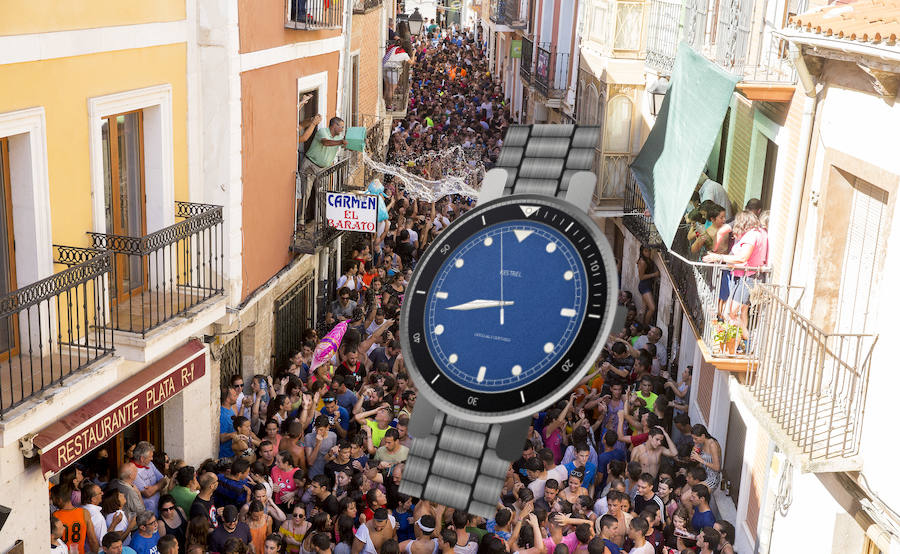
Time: **8:42:57**
